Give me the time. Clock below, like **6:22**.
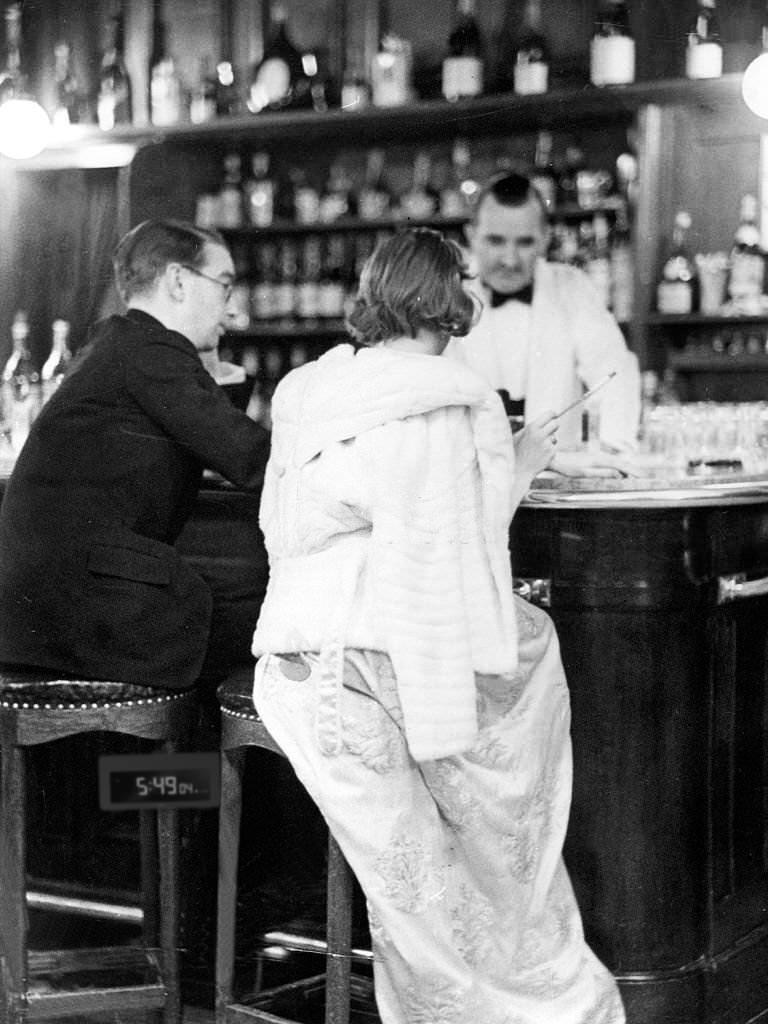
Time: **5:49**
